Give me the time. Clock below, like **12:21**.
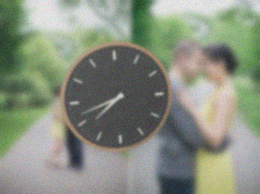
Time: **7:42**
